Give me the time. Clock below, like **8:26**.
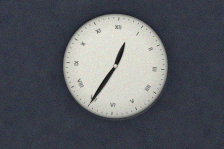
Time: **12:35**
